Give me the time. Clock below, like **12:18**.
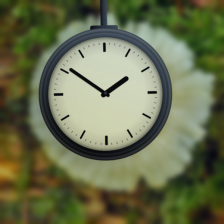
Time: **1:51**
